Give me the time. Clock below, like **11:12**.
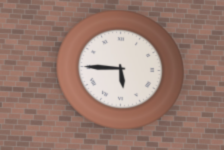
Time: **5:45**
